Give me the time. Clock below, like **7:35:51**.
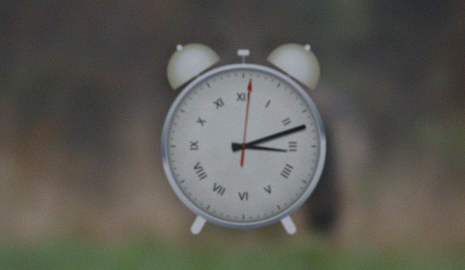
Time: **3:12:01**
